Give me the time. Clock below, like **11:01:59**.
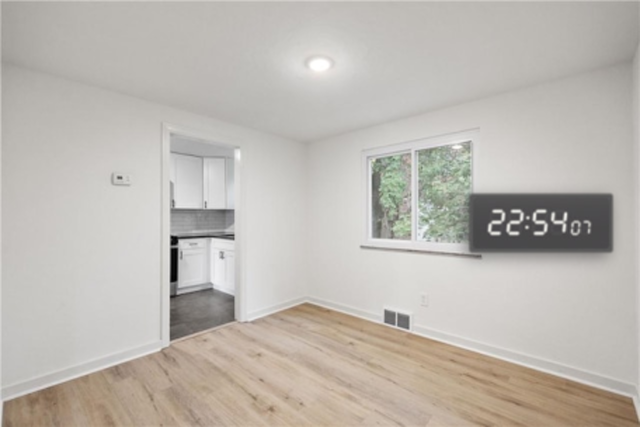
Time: **22:54:07**
